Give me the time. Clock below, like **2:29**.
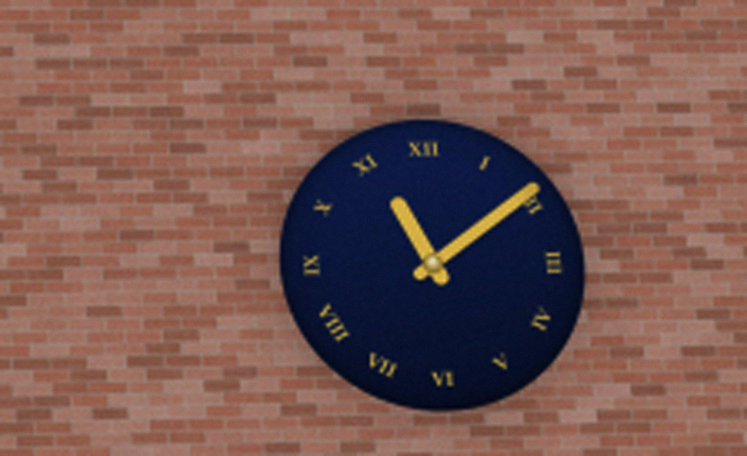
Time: **11:09**
